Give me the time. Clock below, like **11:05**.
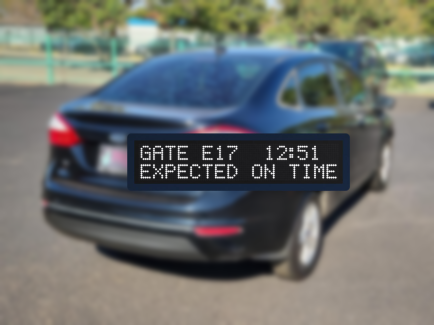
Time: **12:51**
